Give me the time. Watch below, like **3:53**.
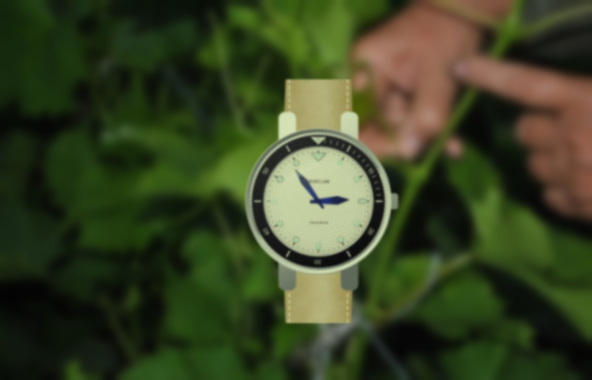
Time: **2:54**
